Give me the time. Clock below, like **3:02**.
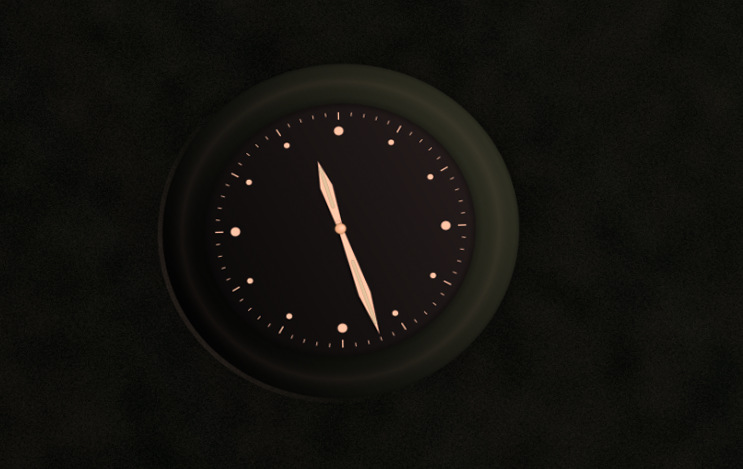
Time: **11:27**
